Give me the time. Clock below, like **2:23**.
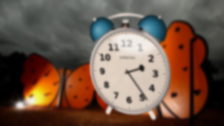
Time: **2:24**
